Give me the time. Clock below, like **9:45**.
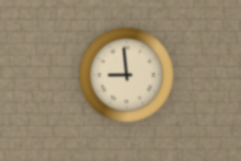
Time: **8:59**
